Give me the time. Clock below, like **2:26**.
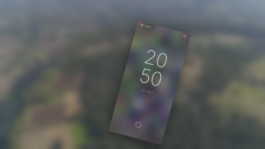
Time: **20:50**
